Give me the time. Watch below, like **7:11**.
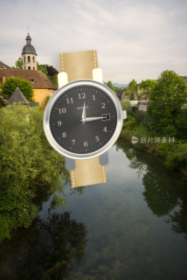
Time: **12:15**
